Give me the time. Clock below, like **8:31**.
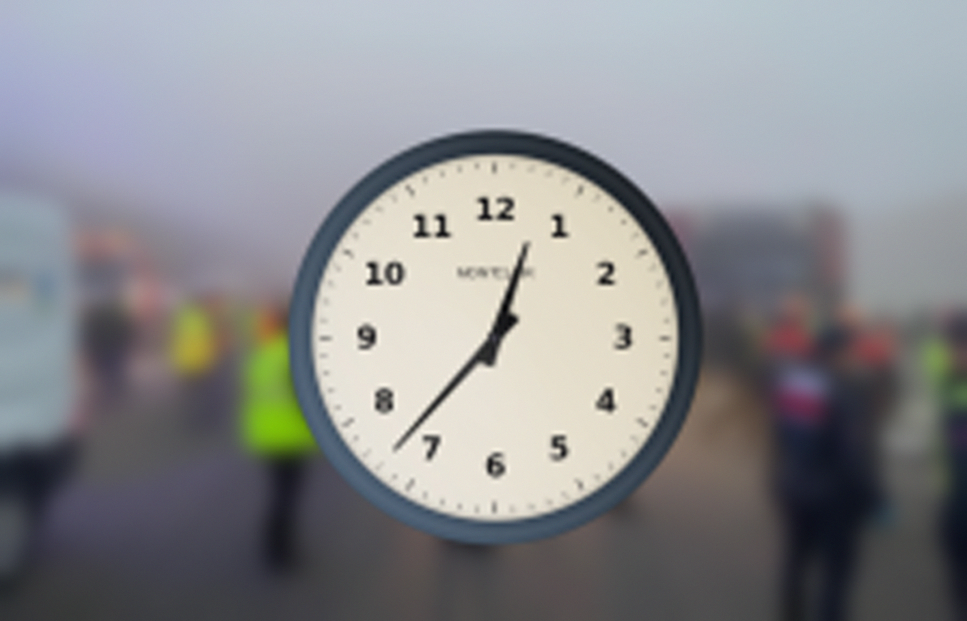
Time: **12:37**
